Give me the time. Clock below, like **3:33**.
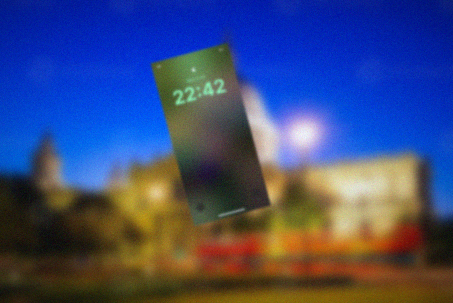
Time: **22:42**
